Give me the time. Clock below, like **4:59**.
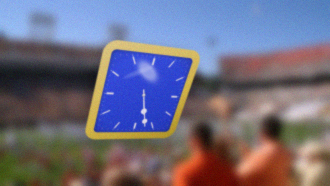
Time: **5:27**
